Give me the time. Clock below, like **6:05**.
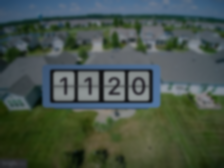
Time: **11:20**
